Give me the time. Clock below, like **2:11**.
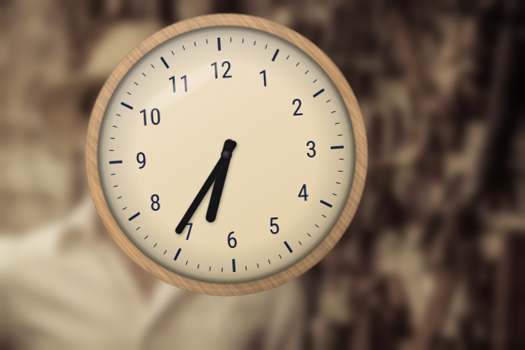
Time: **6:36**
